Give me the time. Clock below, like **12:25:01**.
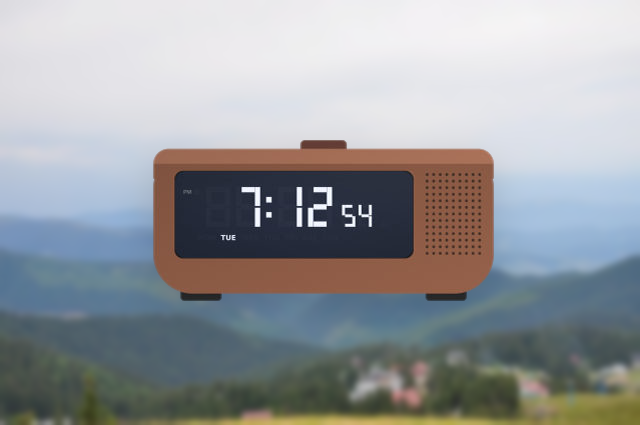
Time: **7:12:54**
